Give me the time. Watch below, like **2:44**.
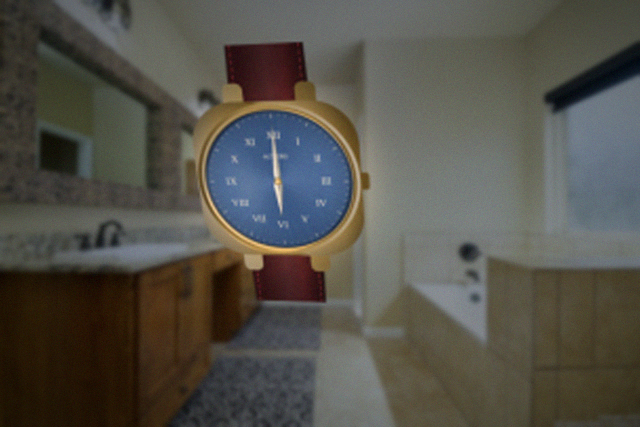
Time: **6:00**
